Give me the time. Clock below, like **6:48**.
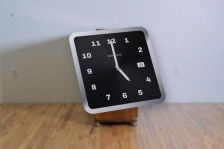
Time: **5:00**
